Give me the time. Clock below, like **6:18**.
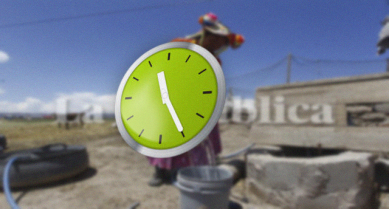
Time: **11:25**
